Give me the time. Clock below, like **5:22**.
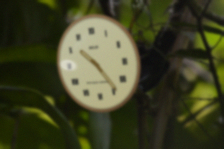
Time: **10:24**
